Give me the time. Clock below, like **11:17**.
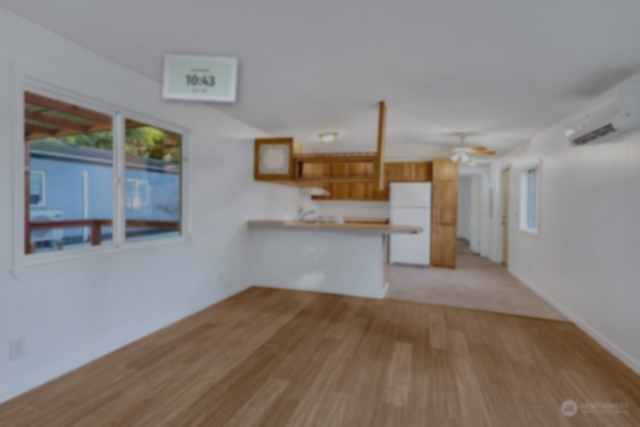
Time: **10:43**
